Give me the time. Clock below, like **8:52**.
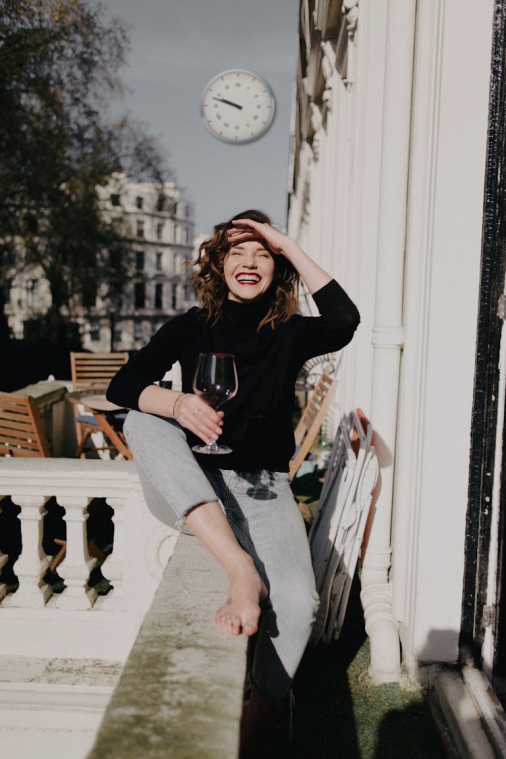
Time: **9:48**
